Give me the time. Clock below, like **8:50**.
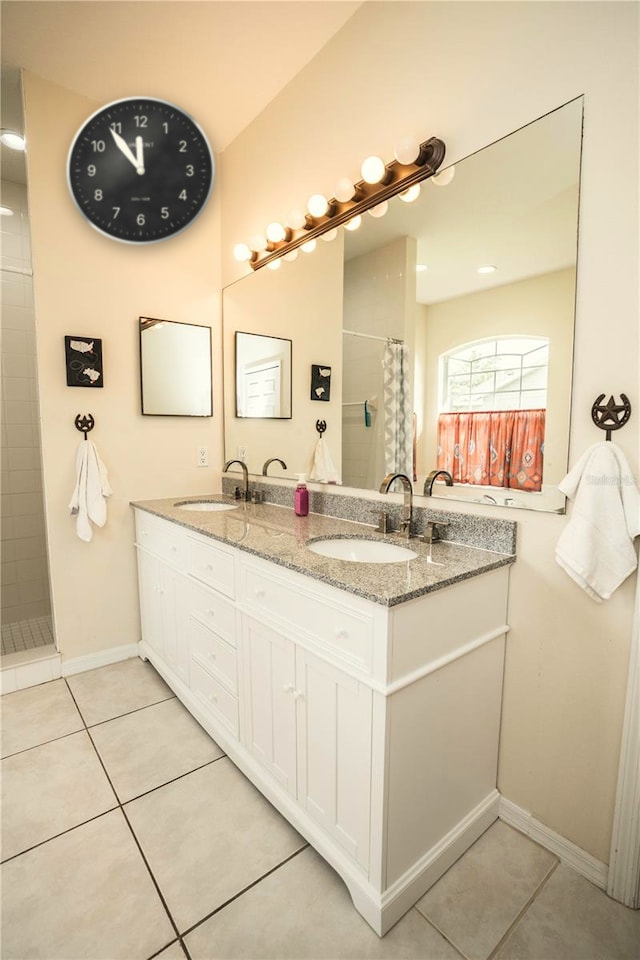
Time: **11:54**
